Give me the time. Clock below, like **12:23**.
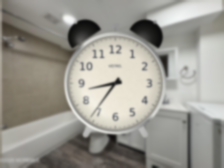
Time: **8:36**
